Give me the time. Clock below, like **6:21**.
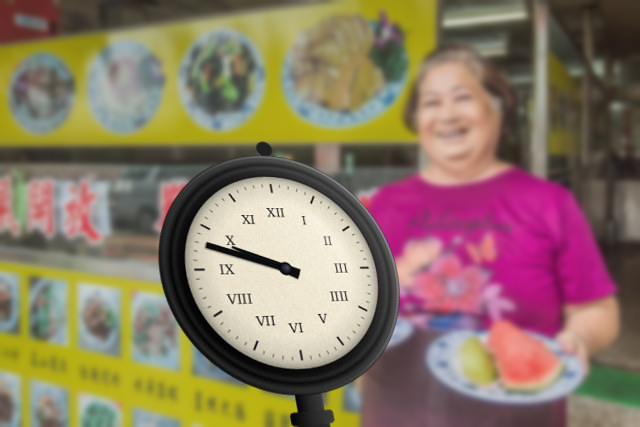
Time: **9:48**
